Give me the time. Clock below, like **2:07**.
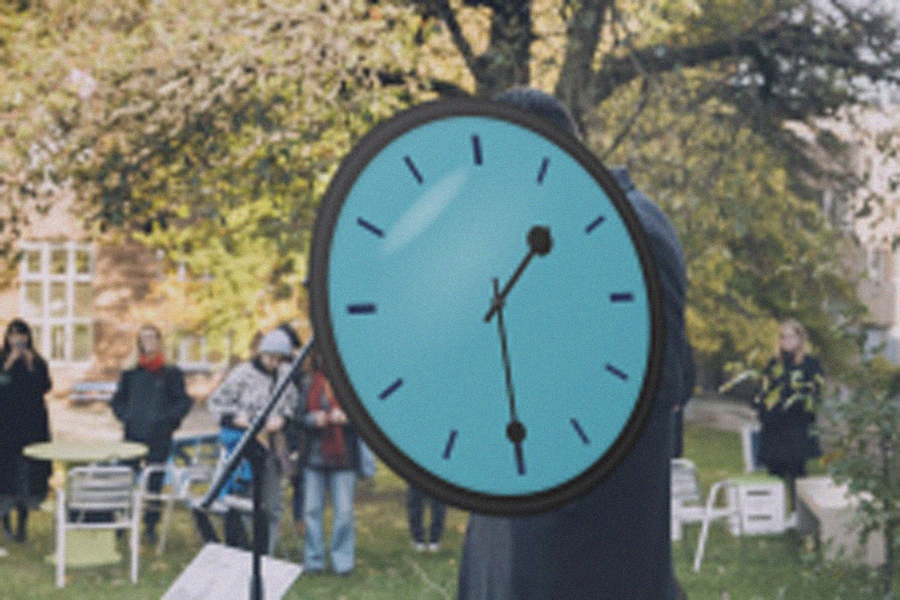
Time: **1:30**
